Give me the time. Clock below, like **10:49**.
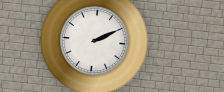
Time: **2:10**
